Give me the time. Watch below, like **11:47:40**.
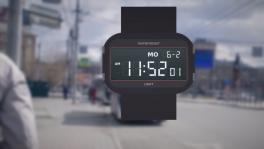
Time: **11:52:01**
